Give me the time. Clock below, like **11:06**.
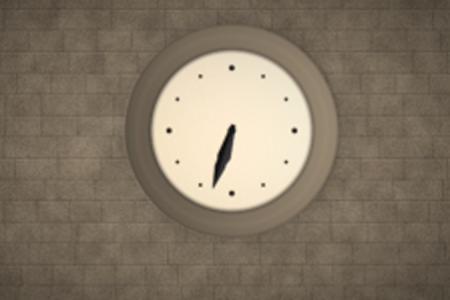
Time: **6:33**
